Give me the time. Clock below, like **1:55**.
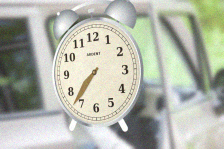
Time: **7:37**
